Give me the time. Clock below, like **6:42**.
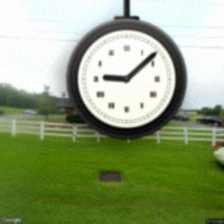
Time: **9:08**
